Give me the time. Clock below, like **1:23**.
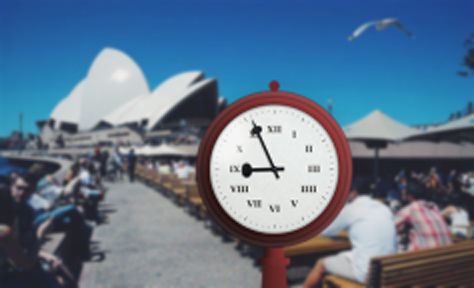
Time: **8:56**
